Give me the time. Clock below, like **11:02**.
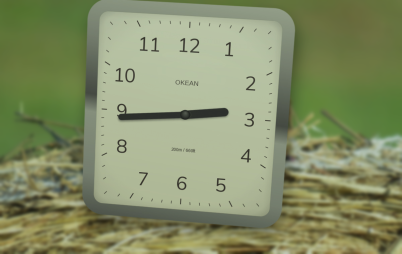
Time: **2:44**
